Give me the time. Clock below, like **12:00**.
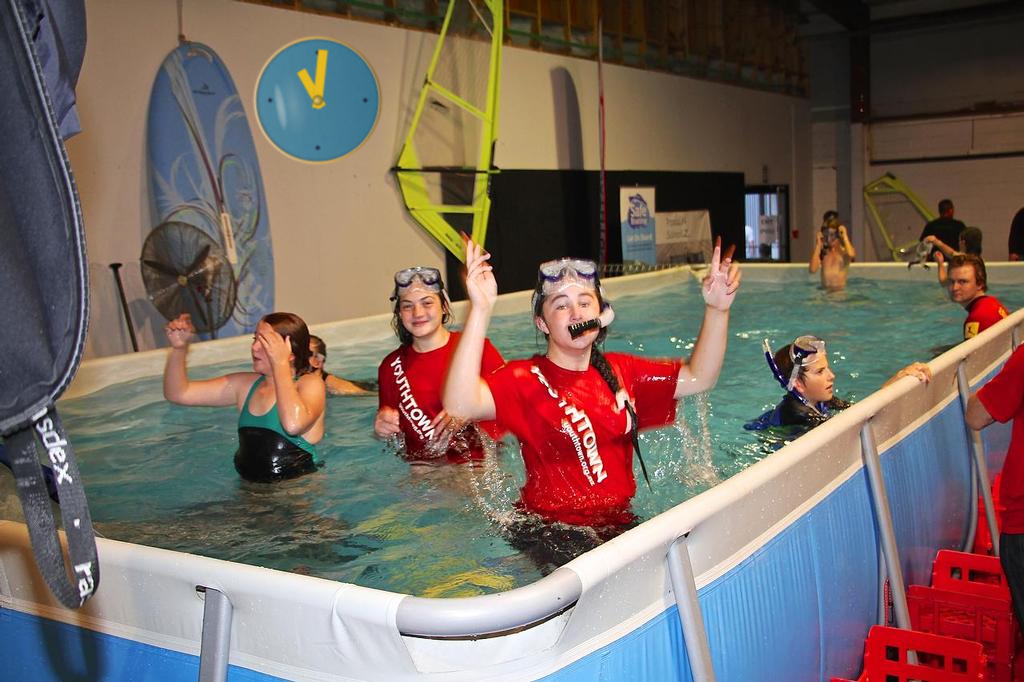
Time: **11:01**
